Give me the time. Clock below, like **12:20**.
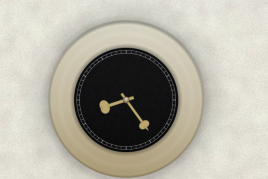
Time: **8:24**
